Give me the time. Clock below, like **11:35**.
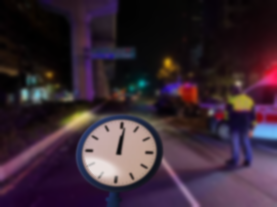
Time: **12:01**
